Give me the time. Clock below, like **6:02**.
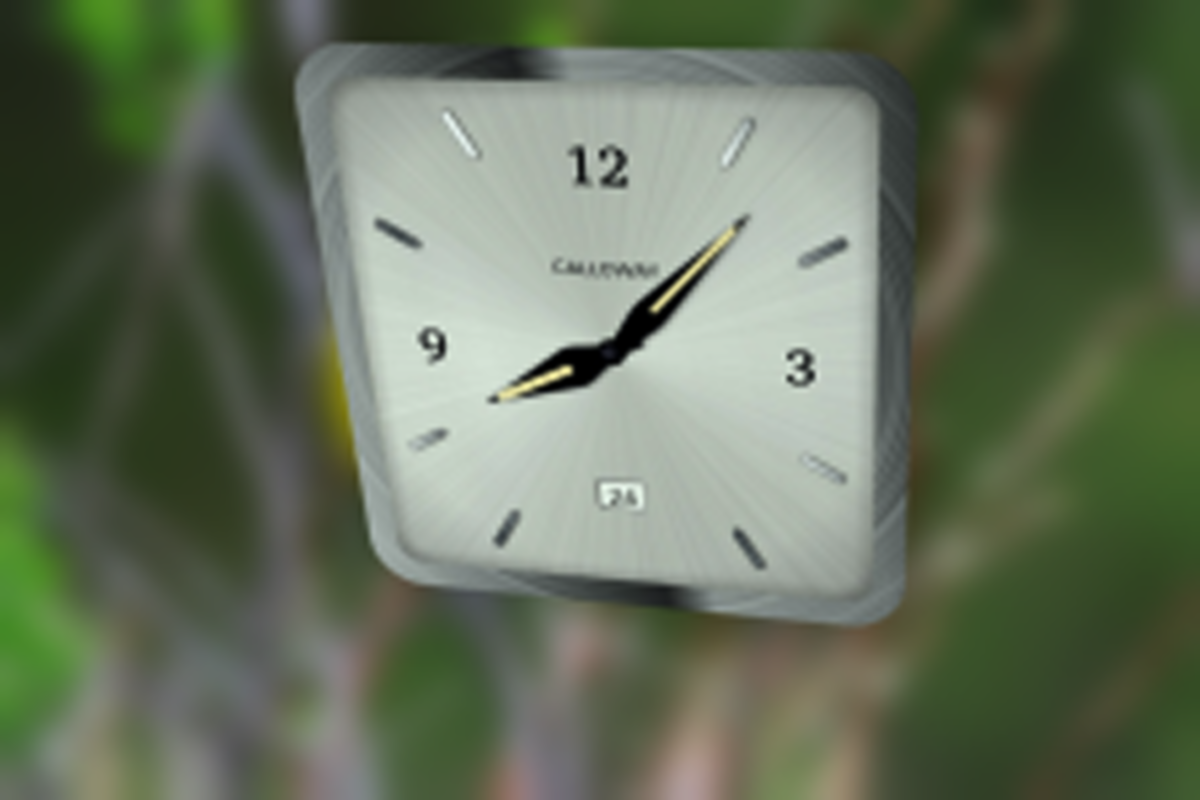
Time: **8:07**
